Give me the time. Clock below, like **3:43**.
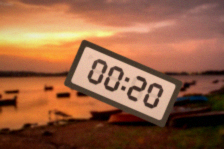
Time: **0:20**
